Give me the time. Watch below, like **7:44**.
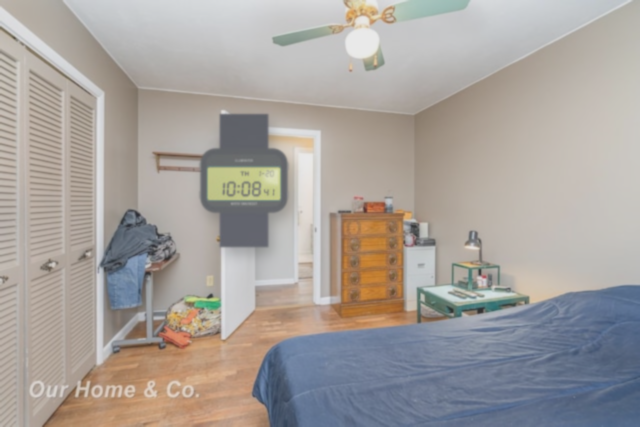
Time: **10:08**
